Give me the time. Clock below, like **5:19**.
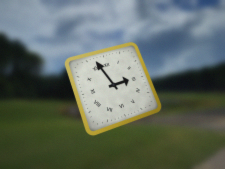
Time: **2:57**
